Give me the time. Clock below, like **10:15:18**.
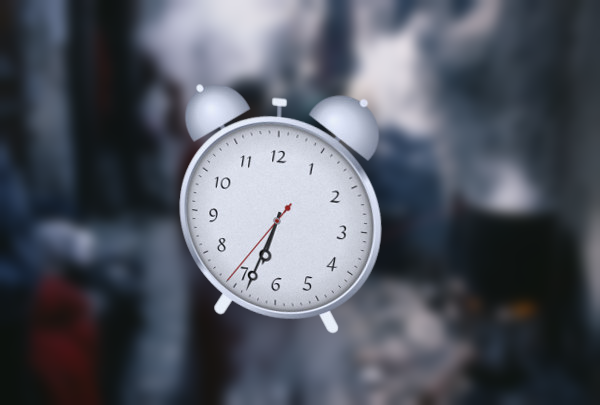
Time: **6:33:36**
